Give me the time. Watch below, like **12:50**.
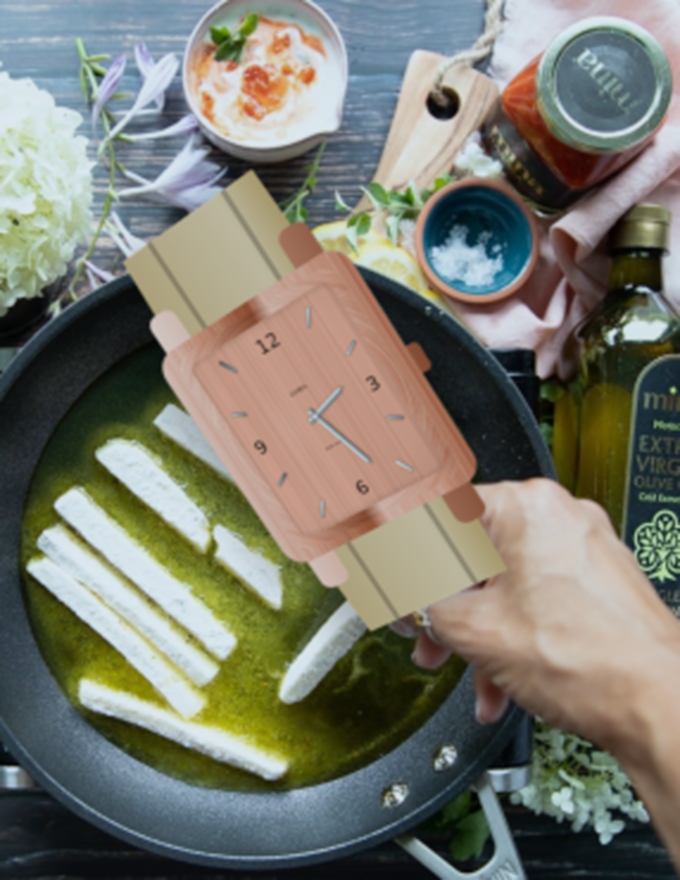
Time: **2:27**
